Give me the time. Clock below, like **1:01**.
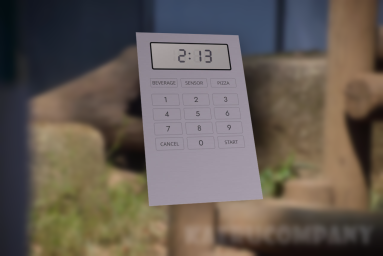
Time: **2:13**
